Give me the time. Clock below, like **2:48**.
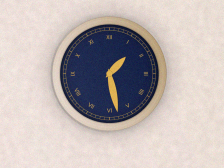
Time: **1:28**
